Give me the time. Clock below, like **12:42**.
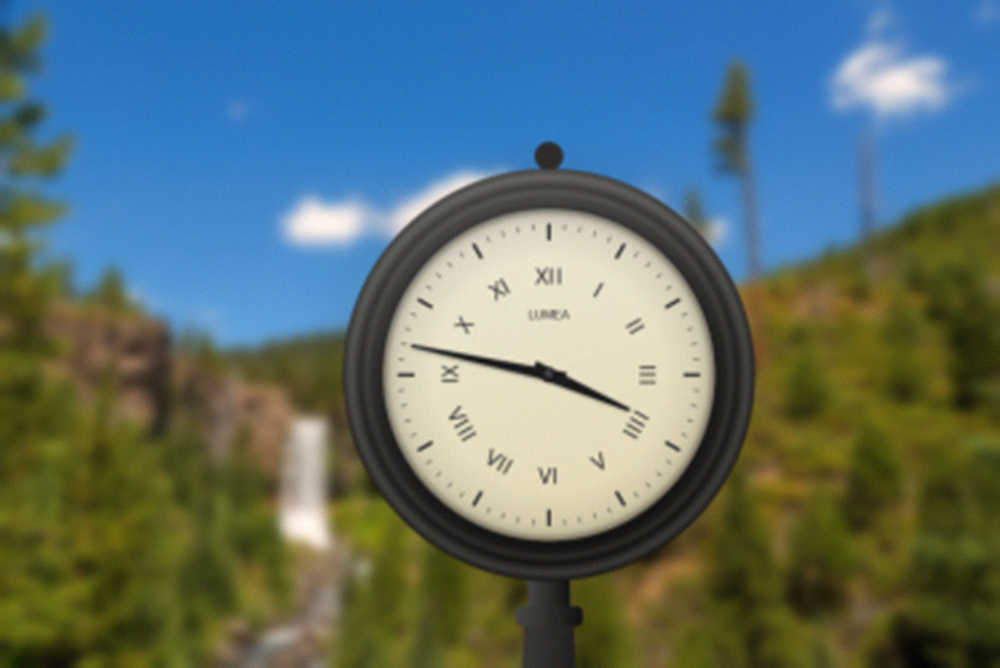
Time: **3:47**
